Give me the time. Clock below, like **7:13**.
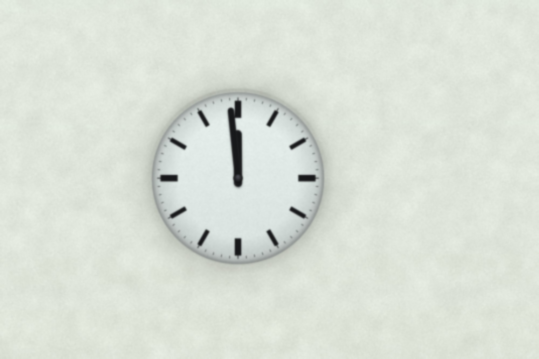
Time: **11:59**
